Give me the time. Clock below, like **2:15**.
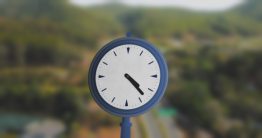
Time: **4:23**
